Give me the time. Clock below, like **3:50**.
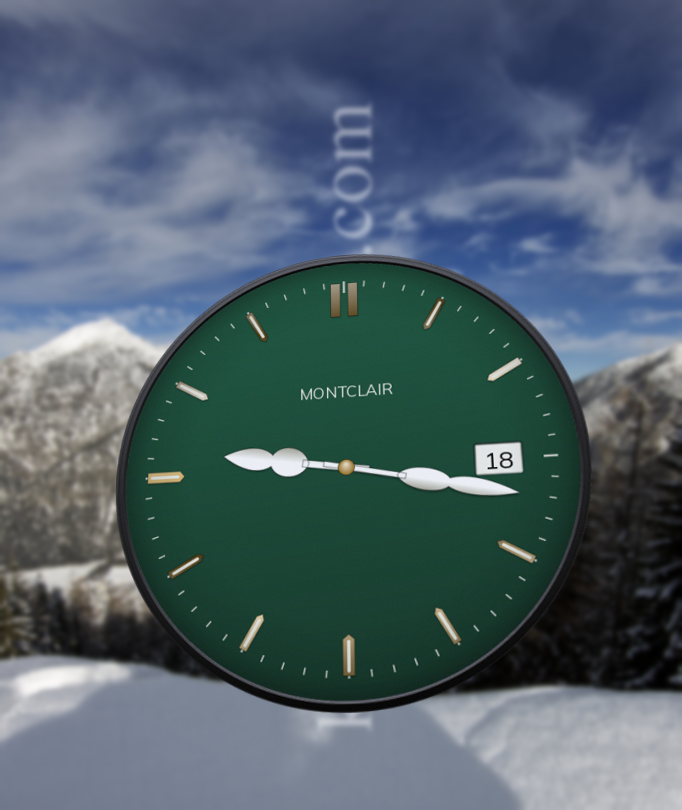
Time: **9:17**
